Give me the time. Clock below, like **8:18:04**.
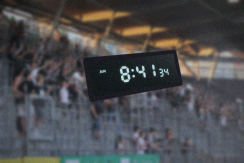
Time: **8:41:34**
